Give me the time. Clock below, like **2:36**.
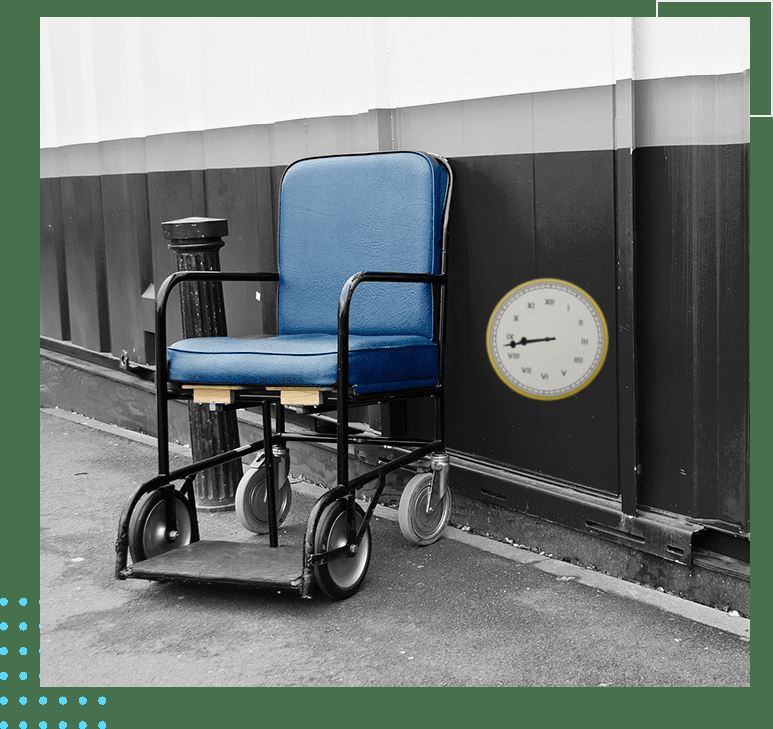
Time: **8:43**
